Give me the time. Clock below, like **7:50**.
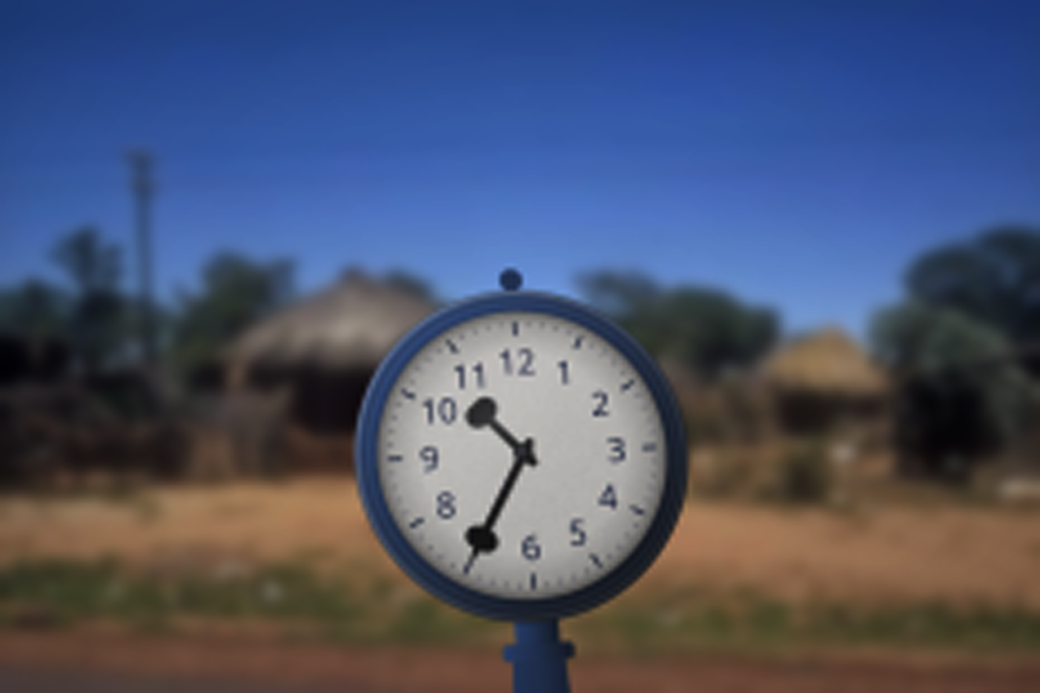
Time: **10:35**
